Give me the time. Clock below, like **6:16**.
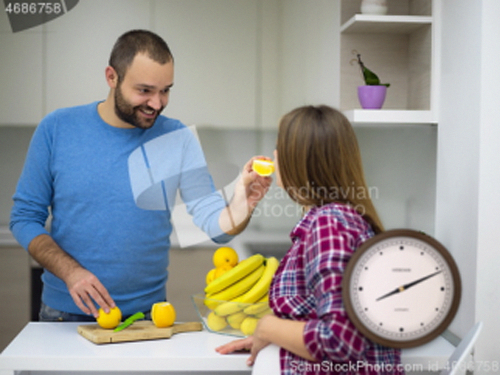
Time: **8:11**
